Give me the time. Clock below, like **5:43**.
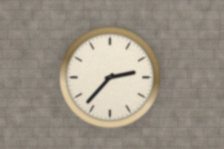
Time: **2:37**
